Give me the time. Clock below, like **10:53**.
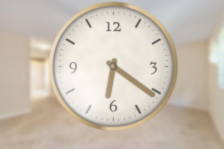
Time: **6:21**
